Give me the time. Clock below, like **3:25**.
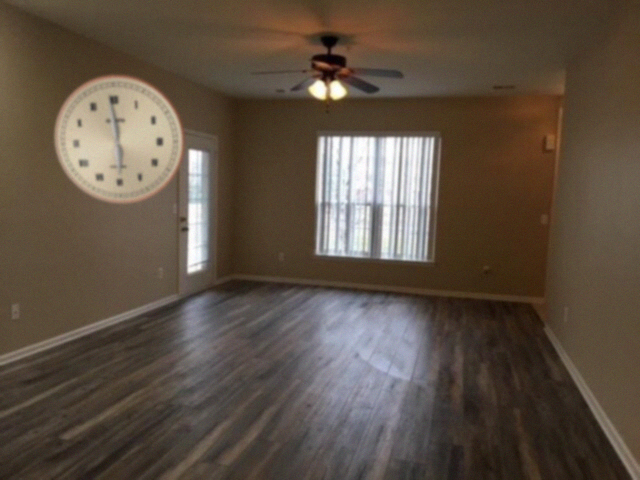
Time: **5:59**
